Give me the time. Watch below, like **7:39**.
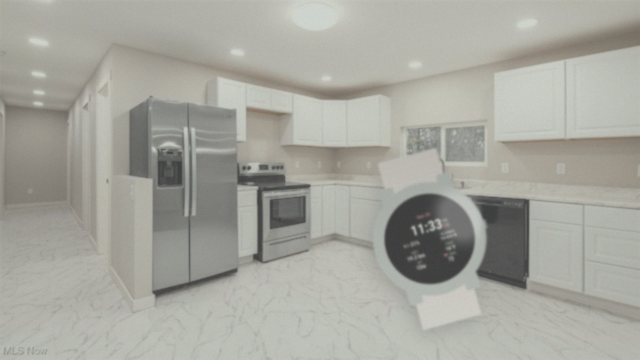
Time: **11:33**
